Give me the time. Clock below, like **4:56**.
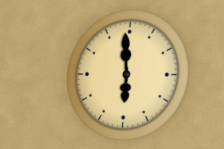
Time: **5:59**
